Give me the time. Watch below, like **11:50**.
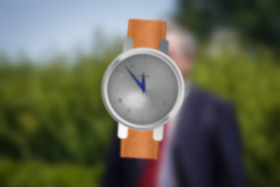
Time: **11:53**
